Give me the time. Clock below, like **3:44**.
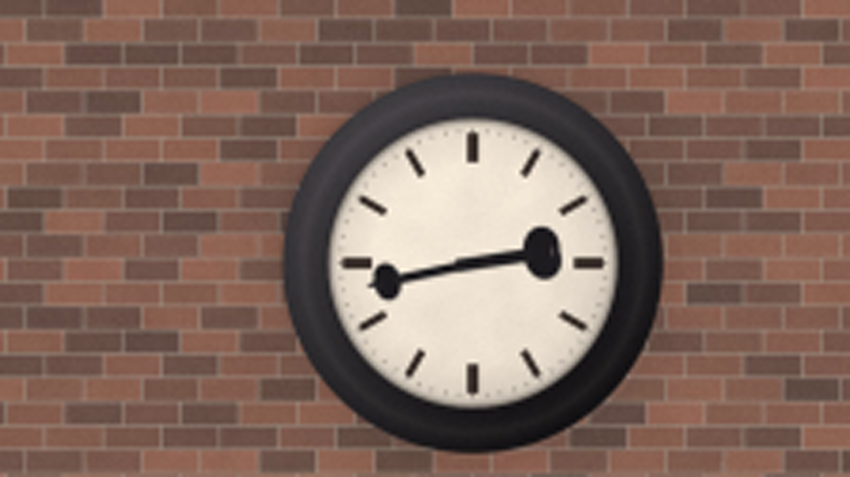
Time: **2:43**
